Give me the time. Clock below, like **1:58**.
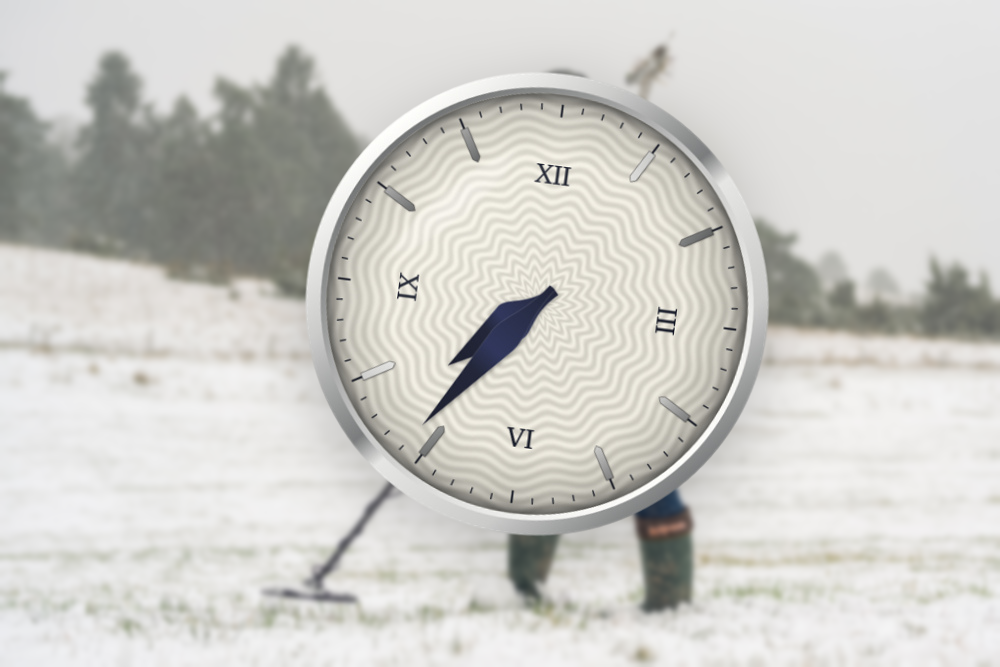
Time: **7:36**
